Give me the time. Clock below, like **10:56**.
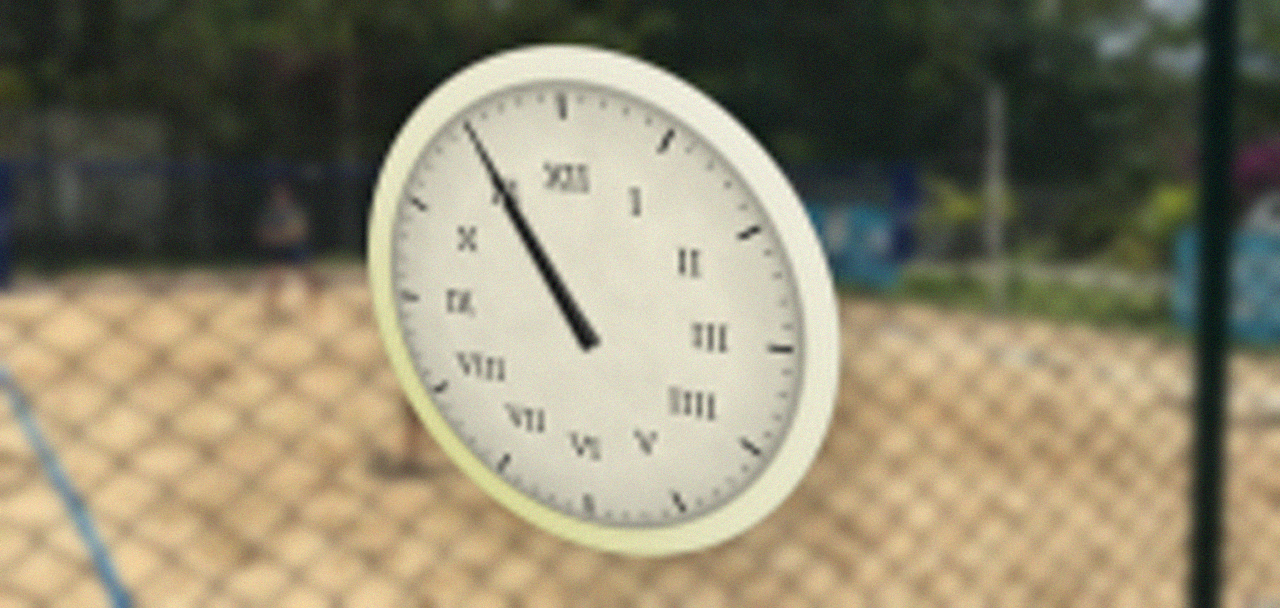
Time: **10:55**
